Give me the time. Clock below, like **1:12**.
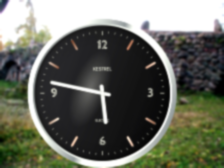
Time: **5:47**
